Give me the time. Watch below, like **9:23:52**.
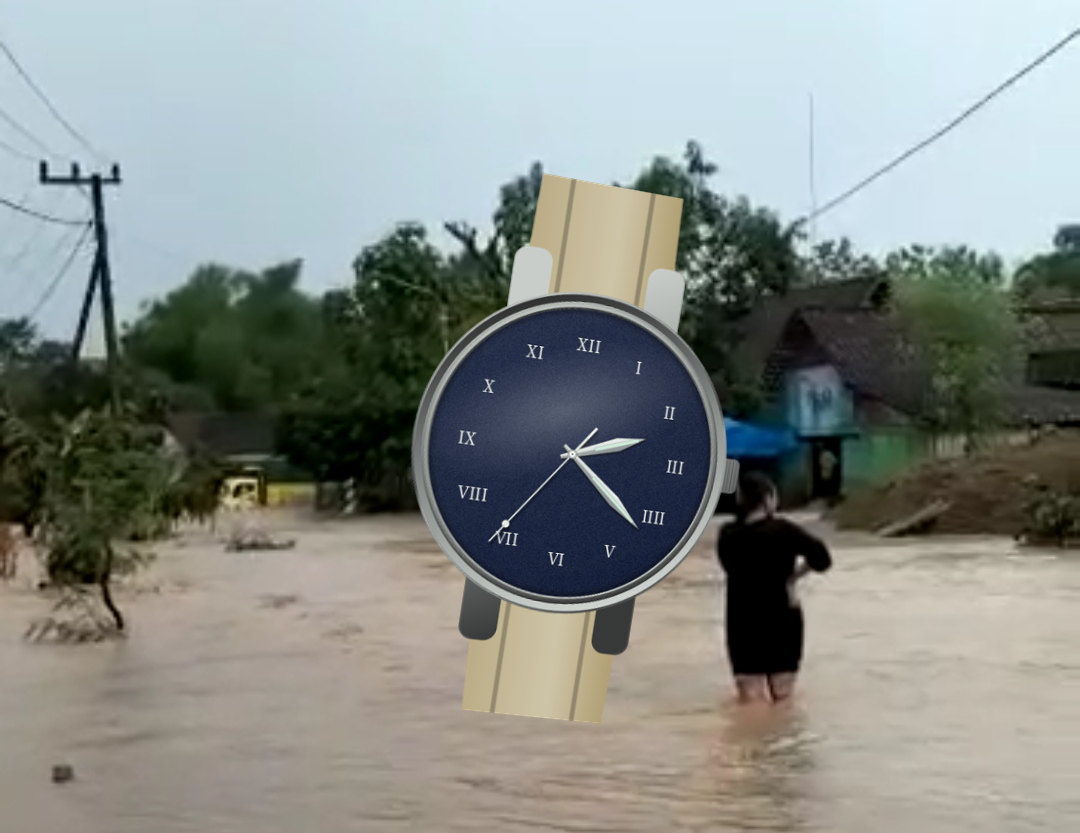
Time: **2:21:36**
